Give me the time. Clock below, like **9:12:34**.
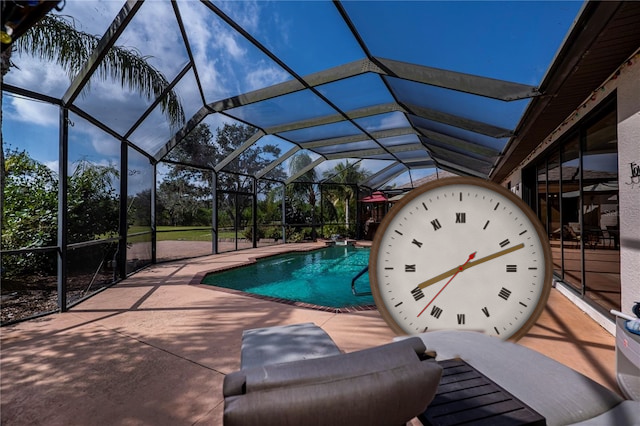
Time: **8:11:37**
